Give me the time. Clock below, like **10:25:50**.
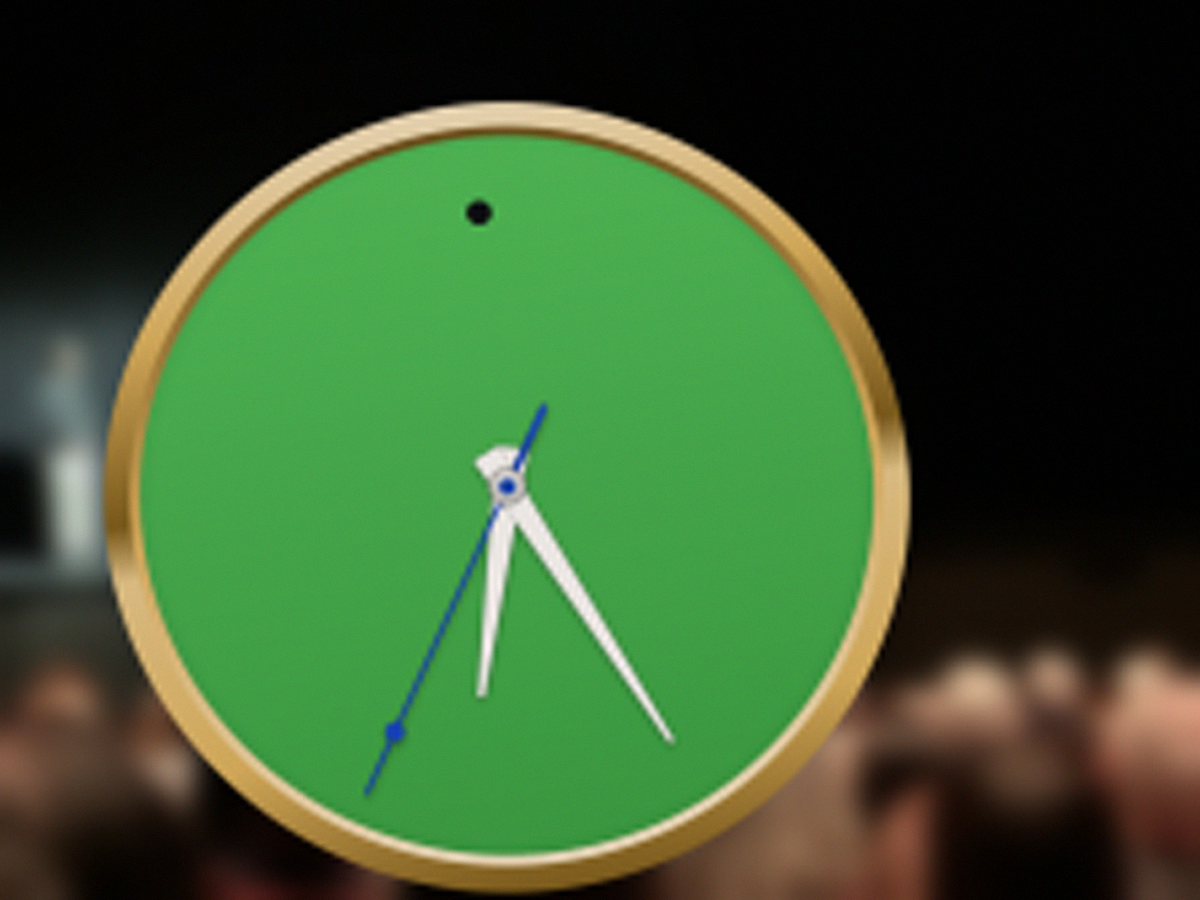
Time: **6:25:35**
